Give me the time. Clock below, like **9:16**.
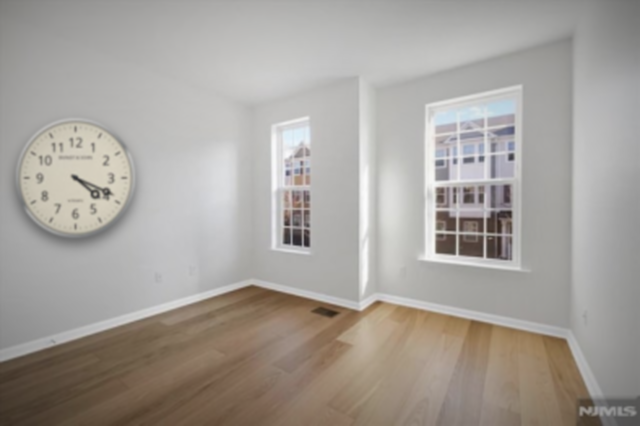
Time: **4:19**
